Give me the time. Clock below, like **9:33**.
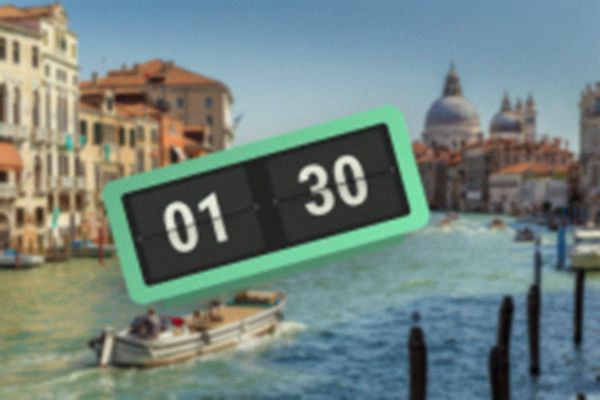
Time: **1:30**
